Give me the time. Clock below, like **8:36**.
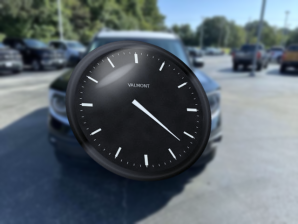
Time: **4:22**
